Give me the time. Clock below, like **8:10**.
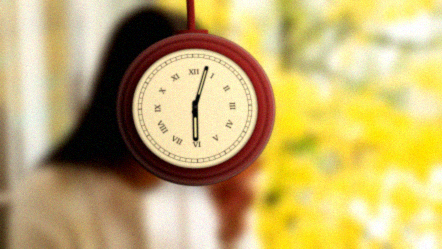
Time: **6:03**
